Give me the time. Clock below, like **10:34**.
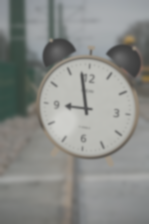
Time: **8:58**
